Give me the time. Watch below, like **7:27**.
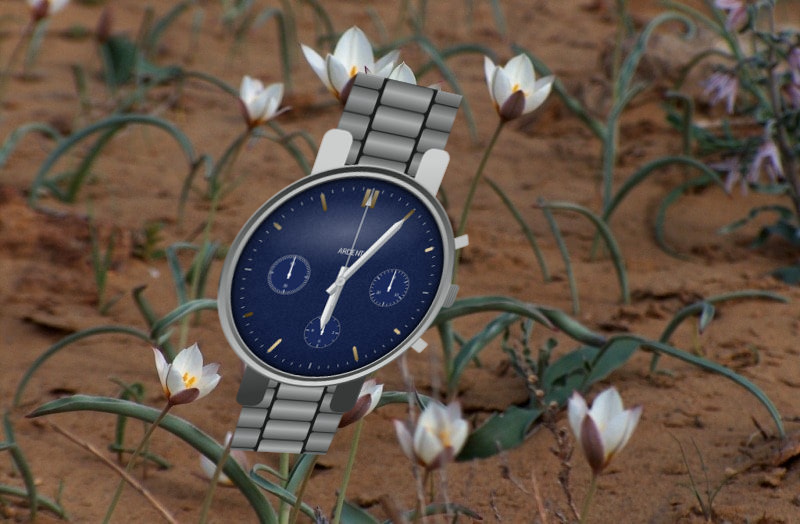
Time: **6:05**
